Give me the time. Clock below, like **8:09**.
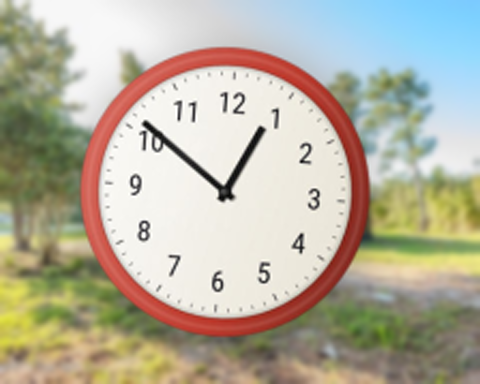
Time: **12:51**
